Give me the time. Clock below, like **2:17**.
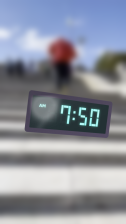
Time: **7:50**
